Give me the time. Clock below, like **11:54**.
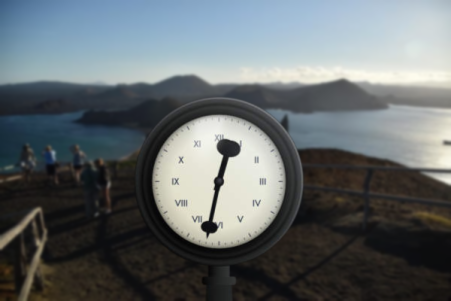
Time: **12:32**
